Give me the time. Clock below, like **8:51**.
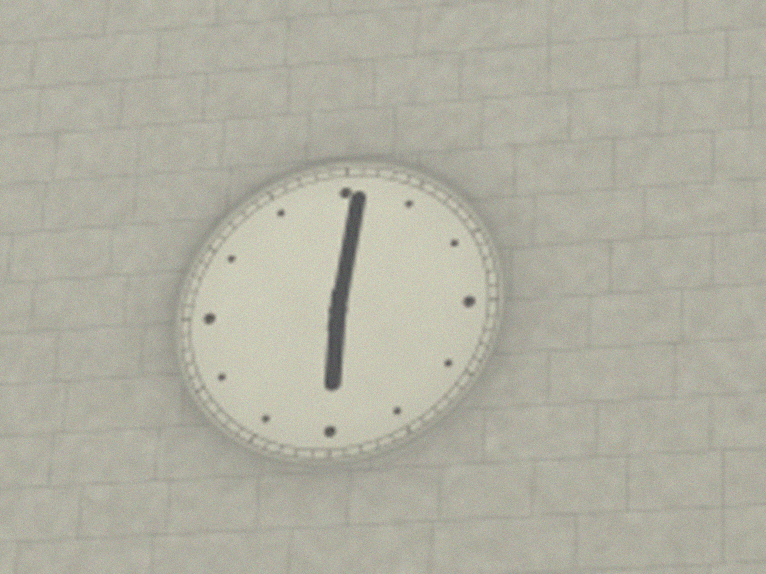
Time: **6:01**
